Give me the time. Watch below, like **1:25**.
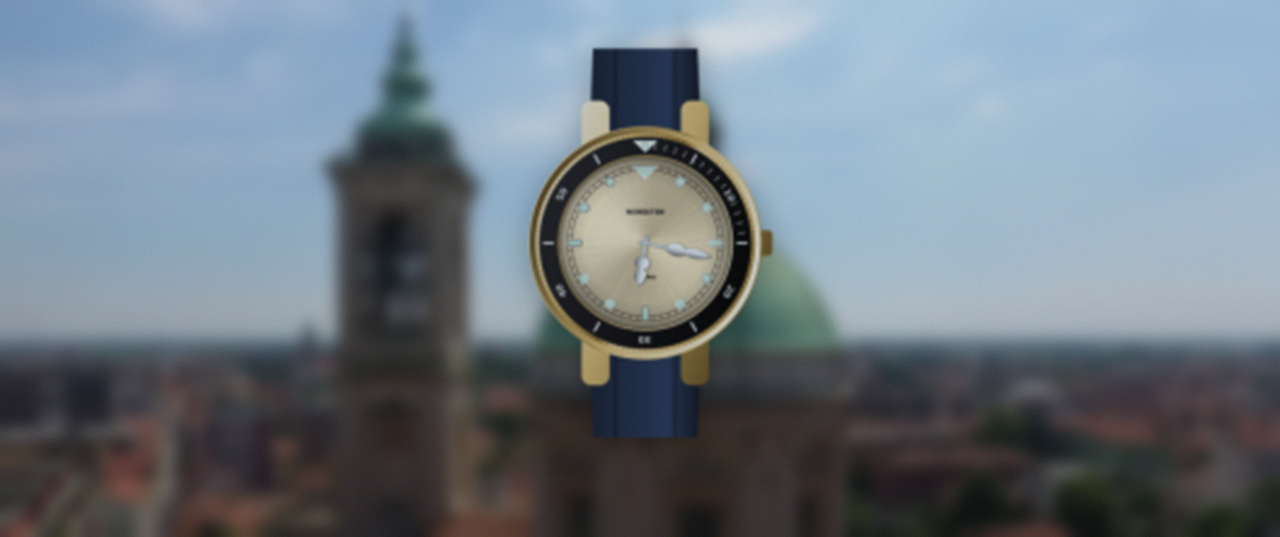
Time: **6:17**
